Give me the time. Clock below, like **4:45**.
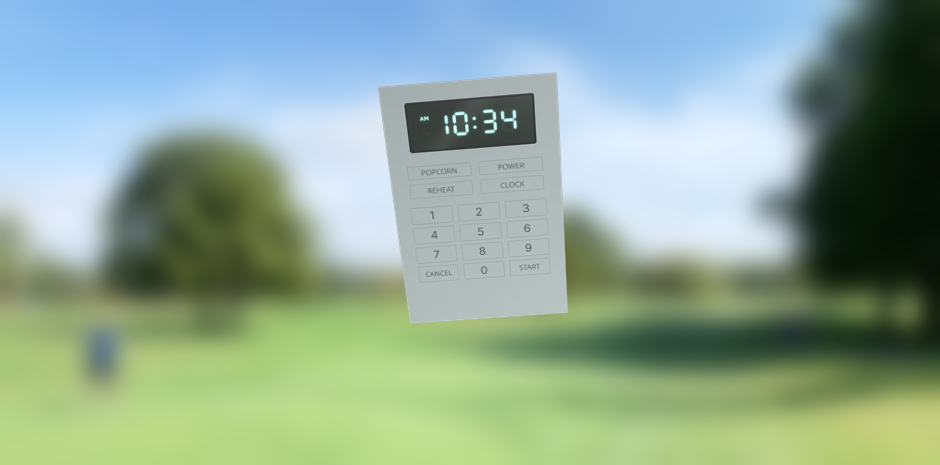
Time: **10:34**
